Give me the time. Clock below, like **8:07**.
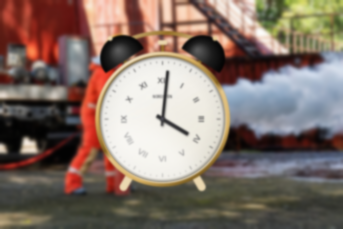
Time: **4:01**
